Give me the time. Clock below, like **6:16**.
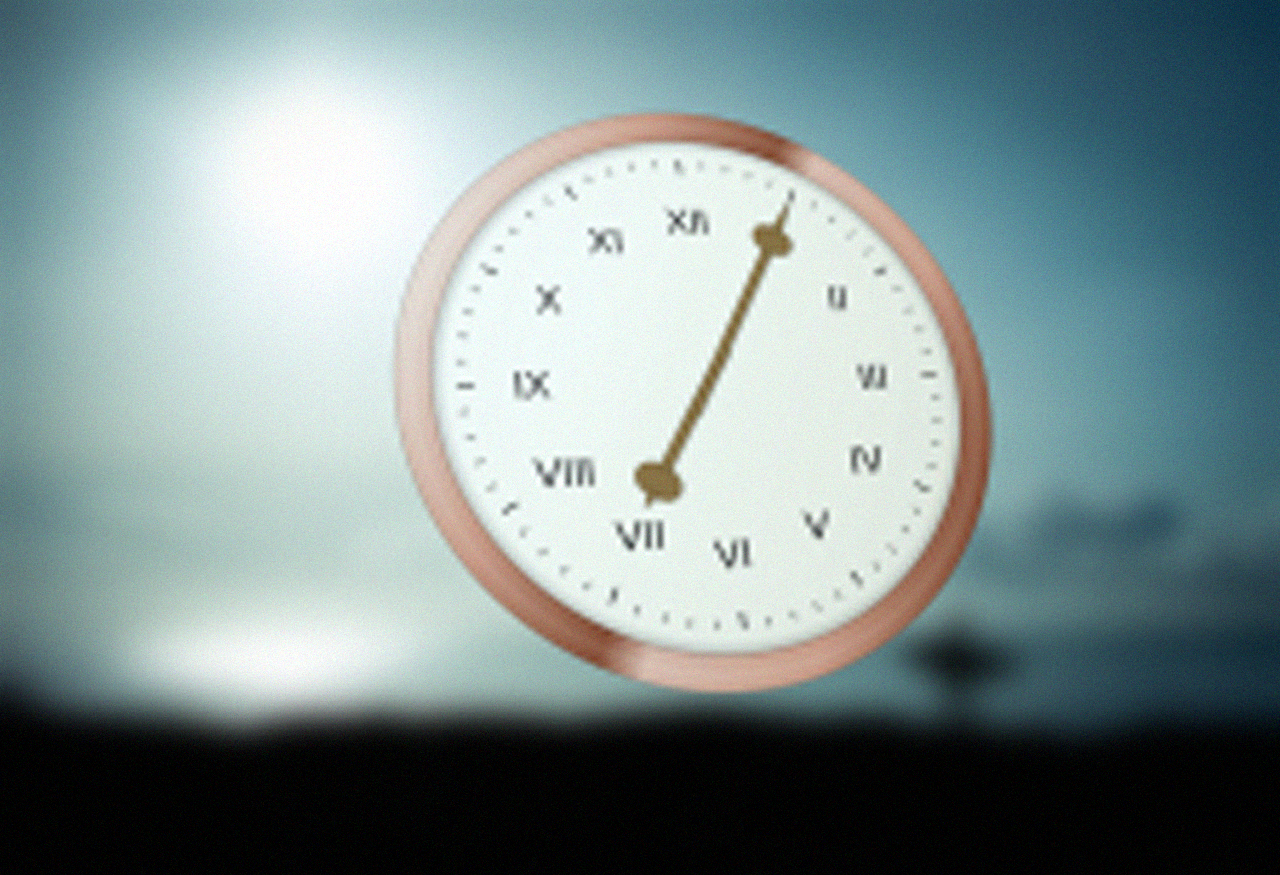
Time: **7:05**
